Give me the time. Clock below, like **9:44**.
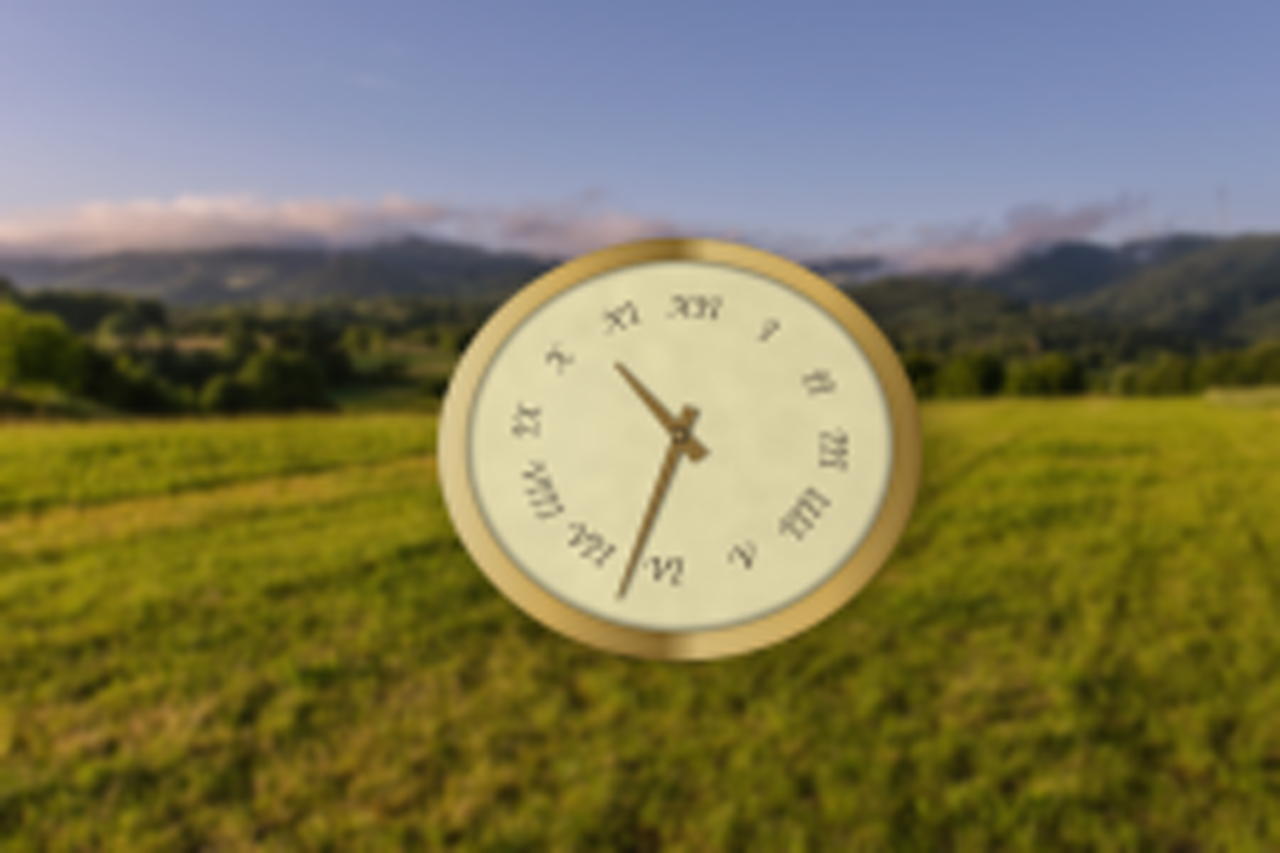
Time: **10:32**
